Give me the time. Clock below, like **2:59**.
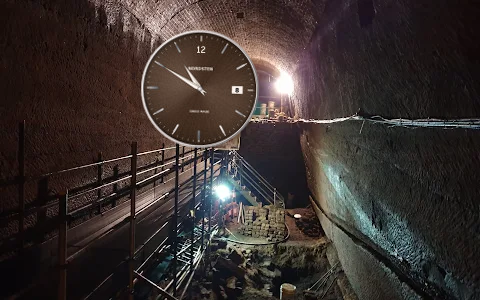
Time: **10:50**
